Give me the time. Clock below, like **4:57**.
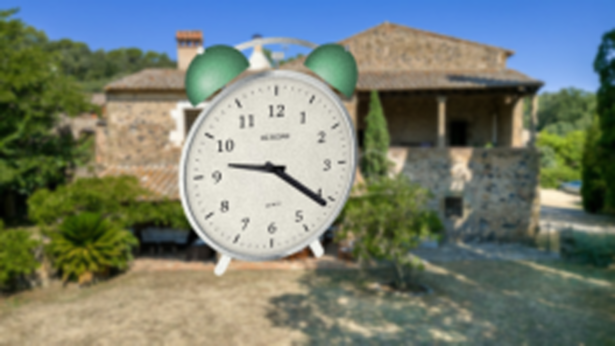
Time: **9:21**
